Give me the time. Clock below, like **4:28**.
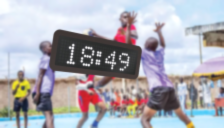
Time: **18:49**
